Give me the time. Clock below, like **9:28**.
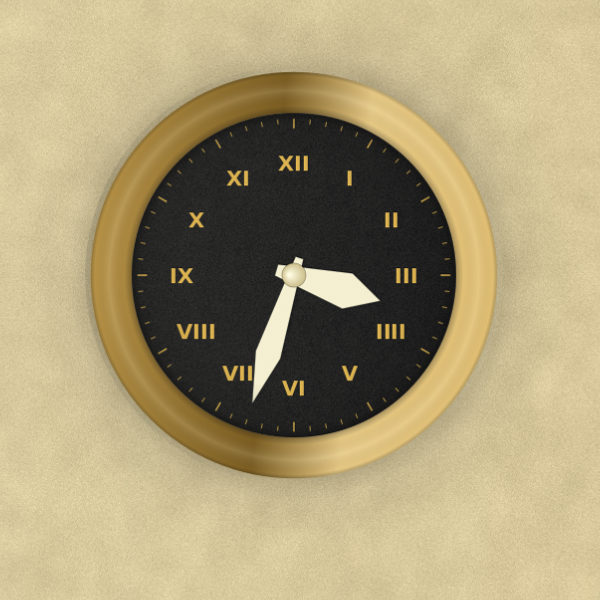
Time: **3:33**
